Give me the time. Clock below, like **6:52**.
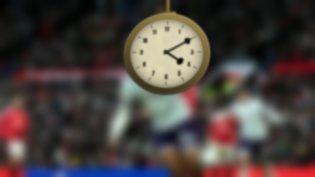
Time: **4:10**
